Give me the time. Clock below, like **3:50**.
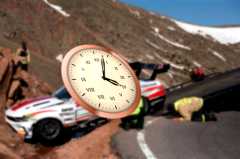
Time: **4:03**
